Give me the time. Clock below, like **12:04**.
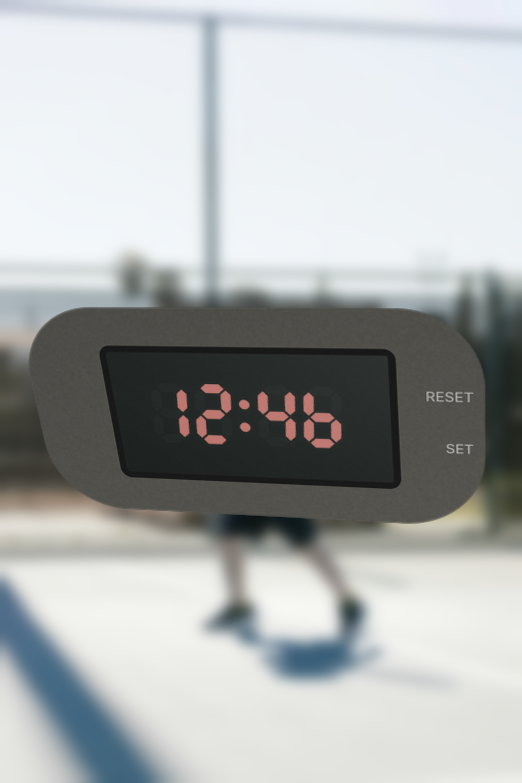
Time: **12:46**
